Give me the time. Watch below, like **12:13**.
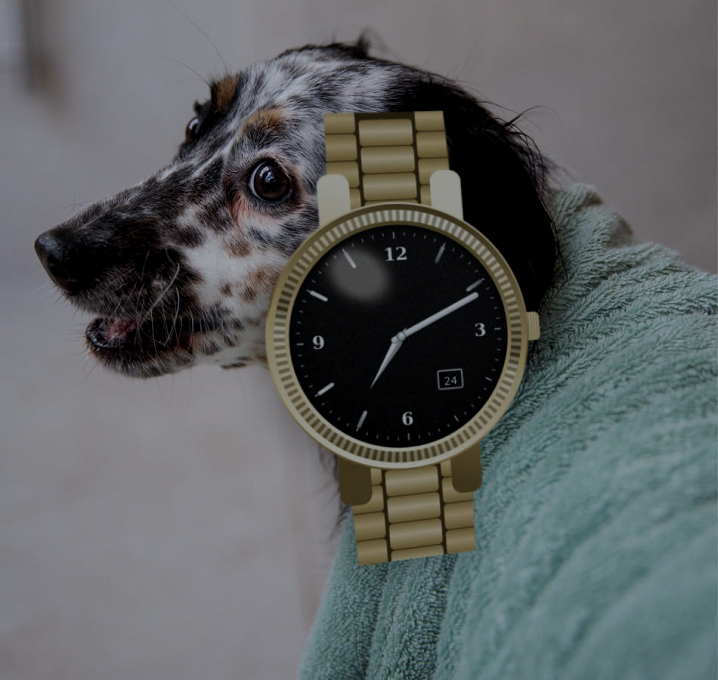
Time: **7:11**
